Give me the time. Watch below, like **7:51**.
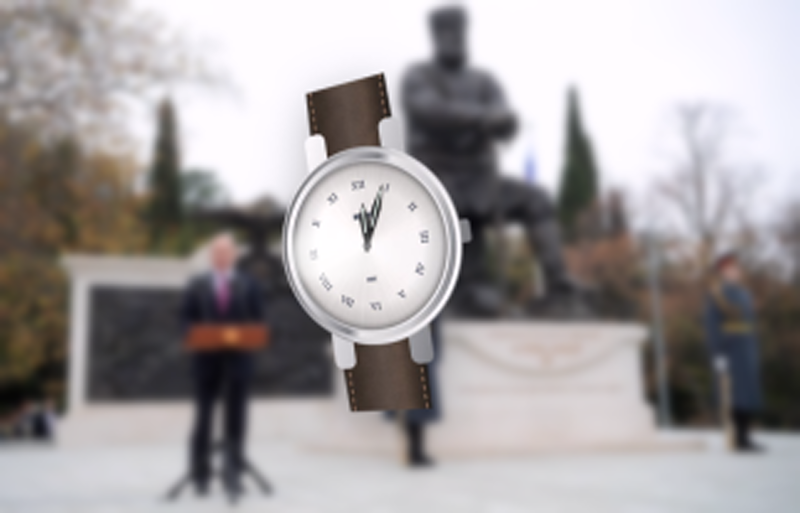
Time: **12:04**
